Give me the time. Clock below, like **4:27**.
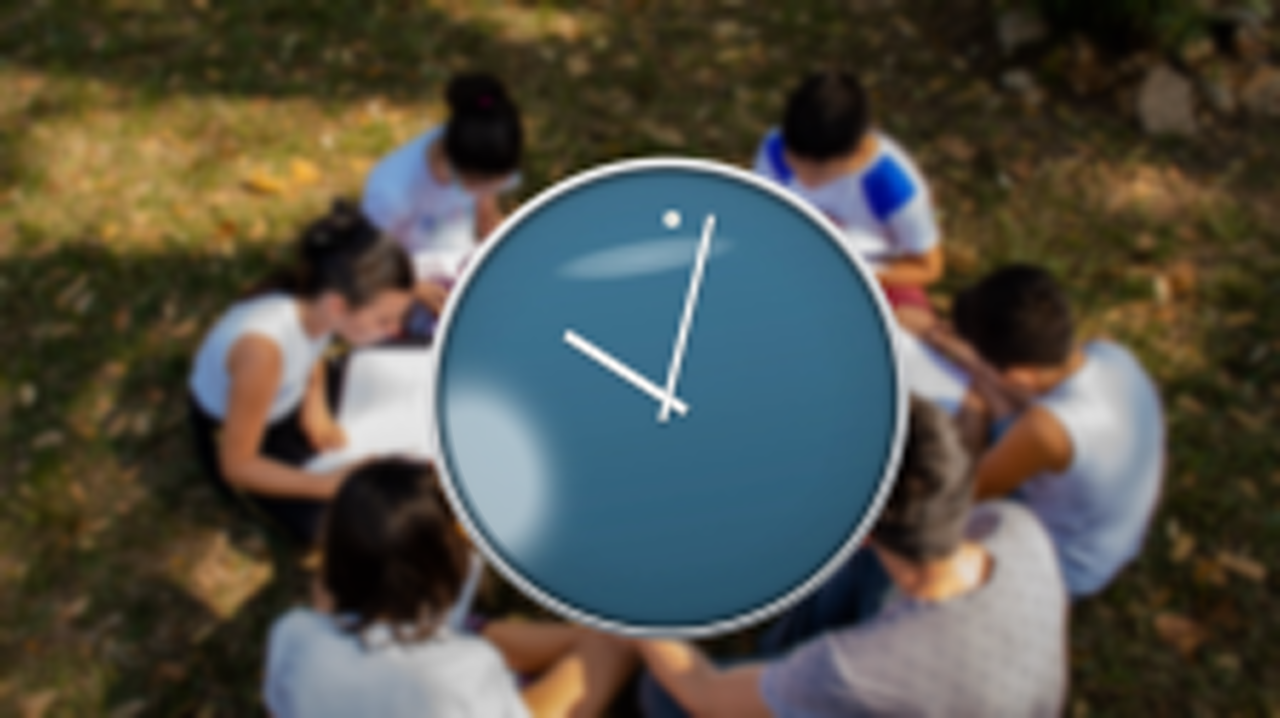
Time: **10:02**
